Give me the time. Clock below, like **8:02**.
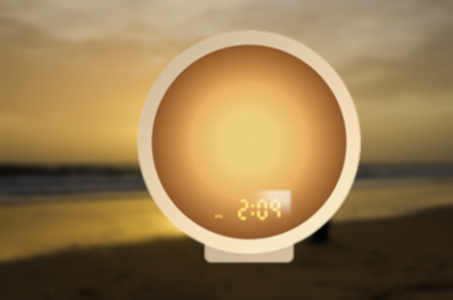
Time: **2:09**
